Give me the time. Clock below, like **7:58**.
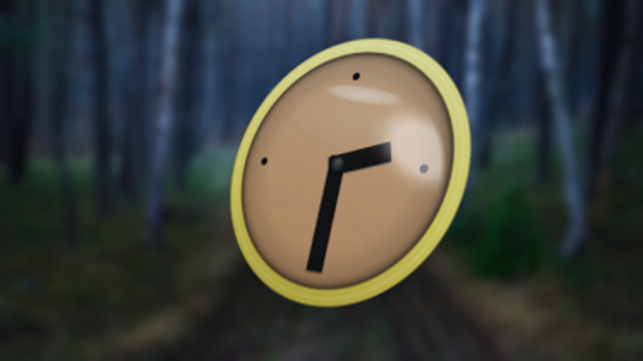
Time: **2:30**
